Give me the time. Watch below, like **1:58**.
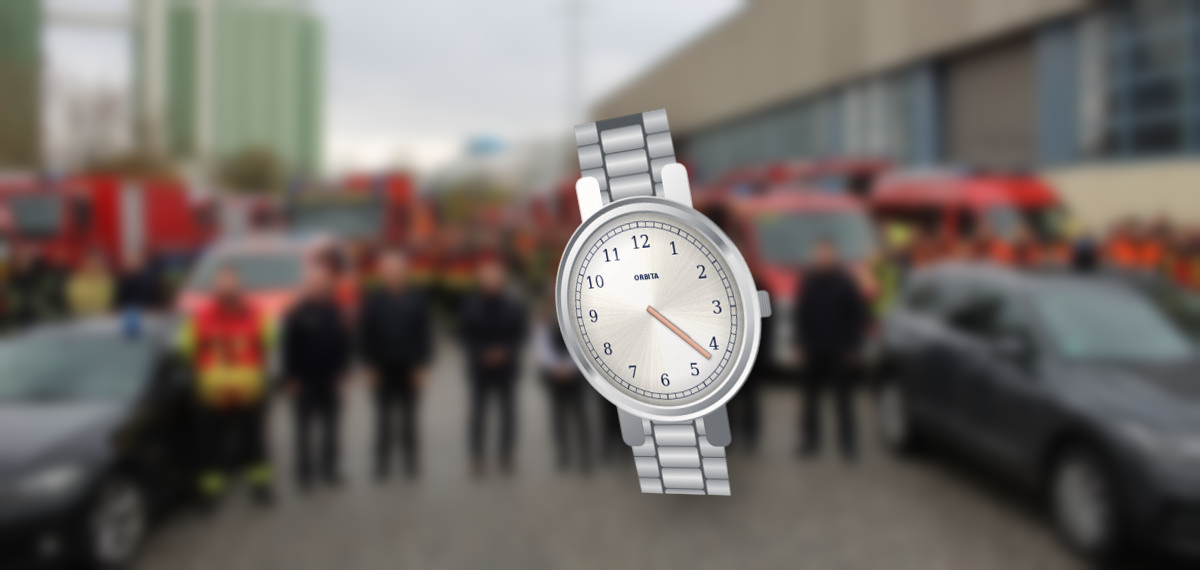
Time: **4:22**
